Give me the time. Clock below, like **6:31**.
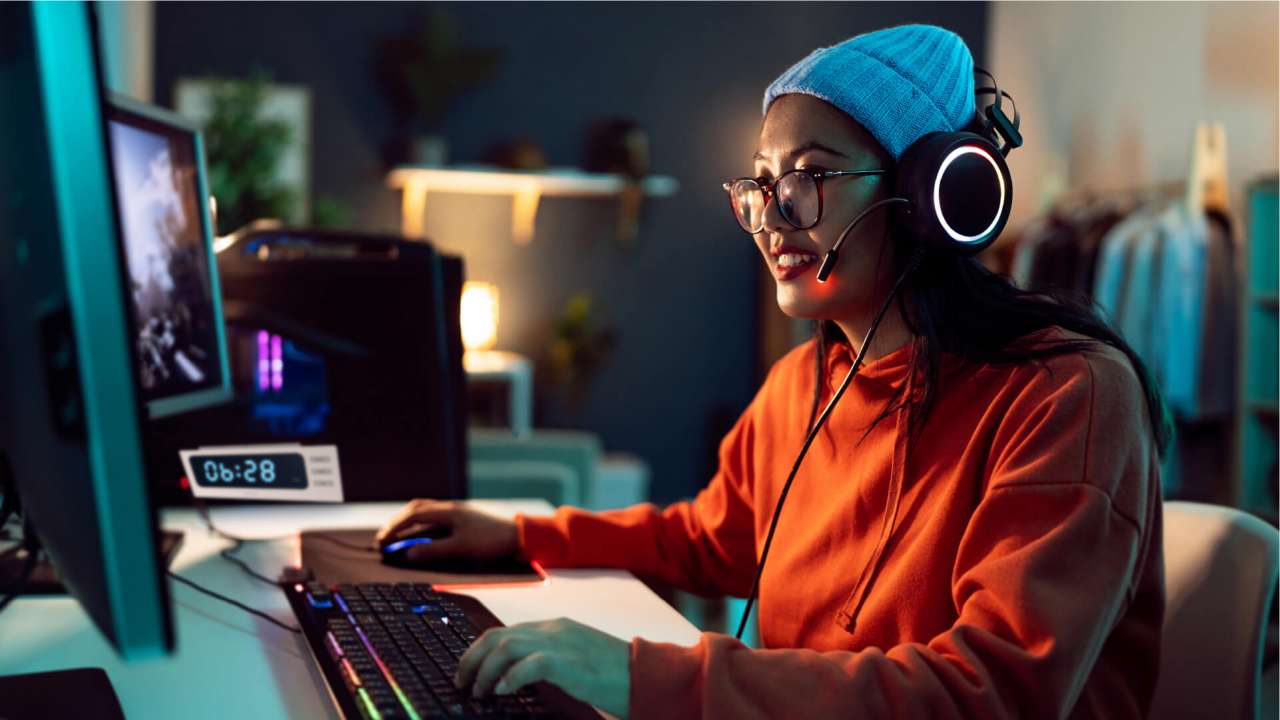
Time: **6:28**
